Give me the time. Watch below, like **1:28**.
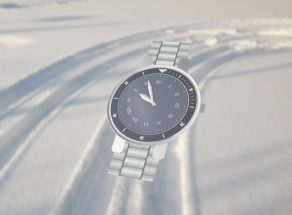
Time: **9:56**
